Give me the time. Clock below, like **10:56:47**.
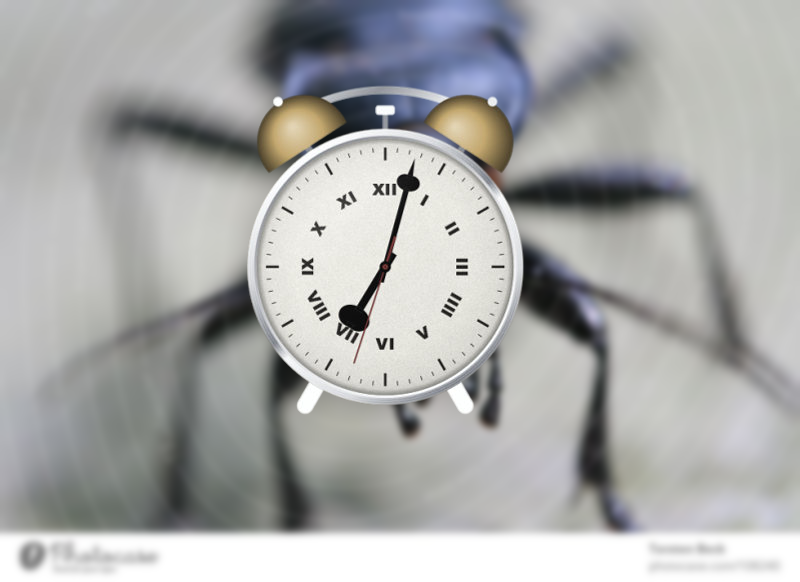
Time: **7:02:33**
